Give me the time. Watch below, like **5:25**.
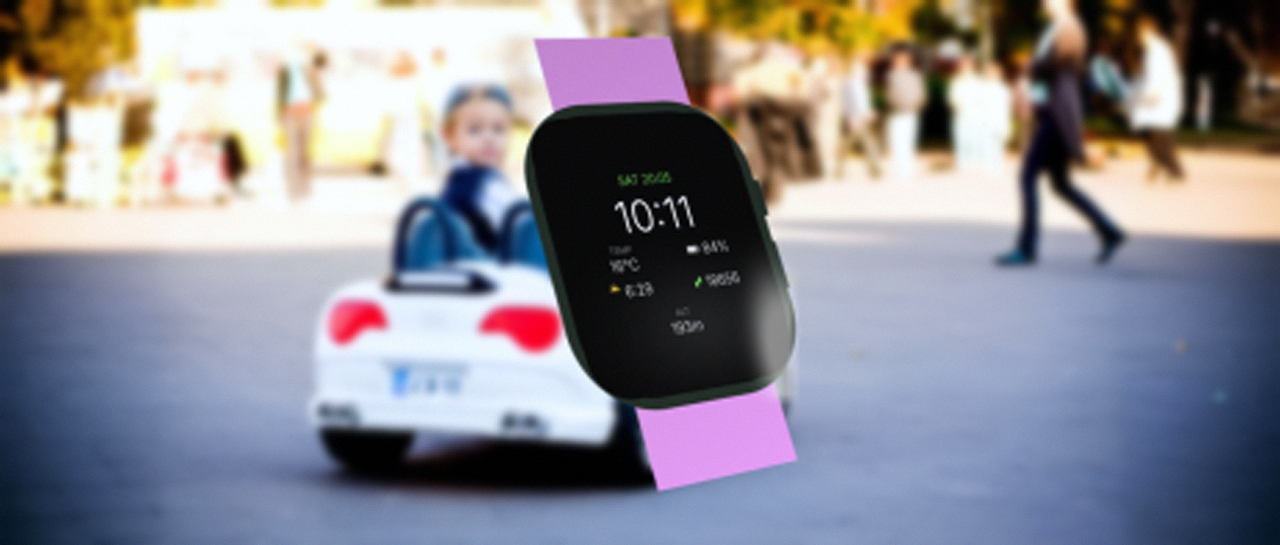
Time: **10:11**
